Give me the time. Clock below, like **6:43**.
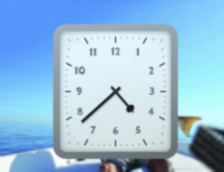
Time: **4:38**
